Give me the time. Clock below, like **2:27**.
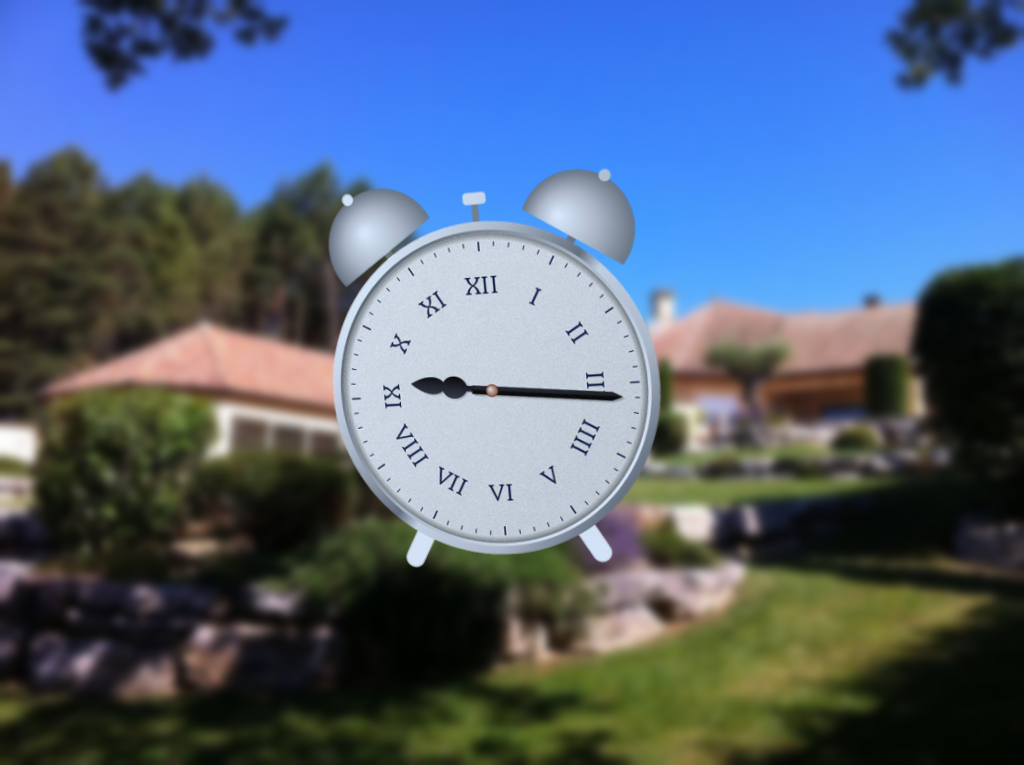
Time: **9:16**
